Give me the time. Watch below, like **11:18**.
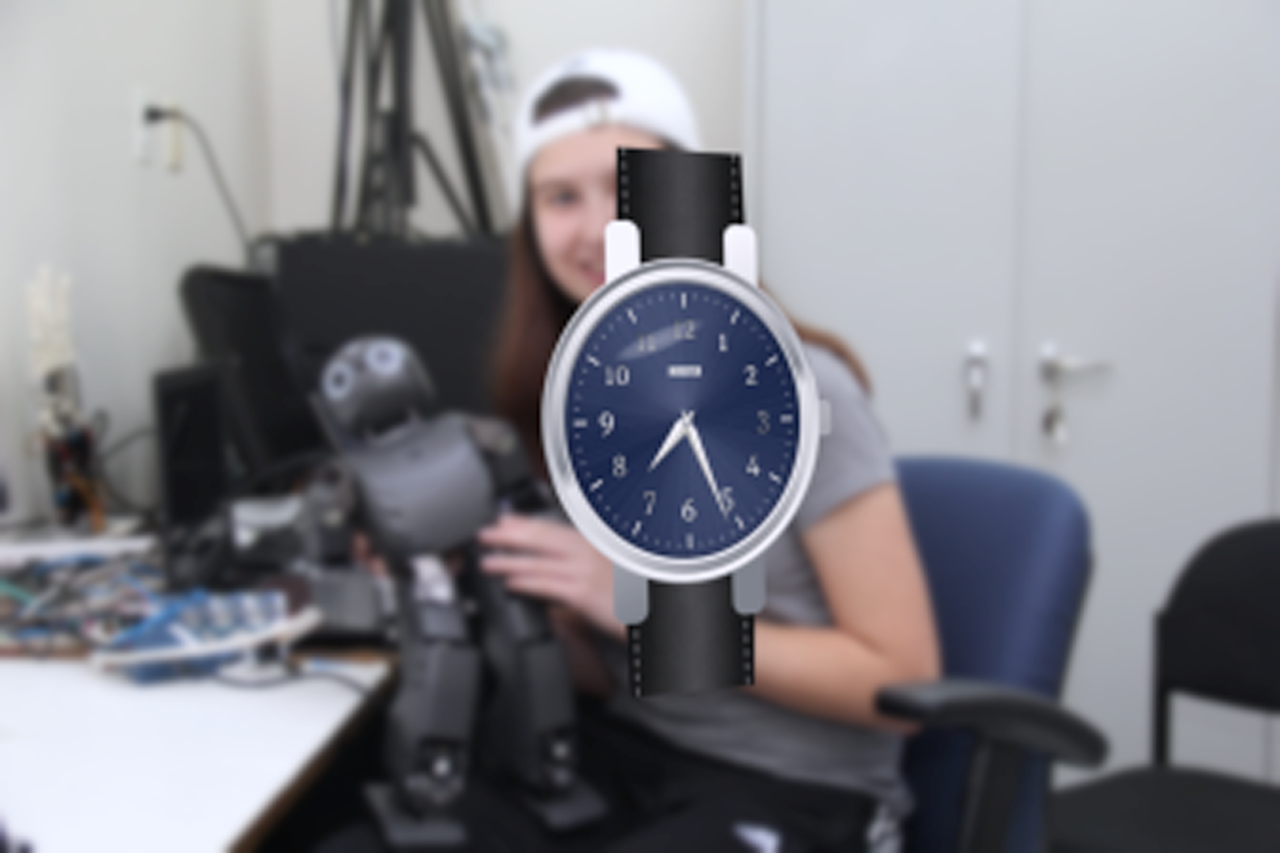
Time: **7:26**
